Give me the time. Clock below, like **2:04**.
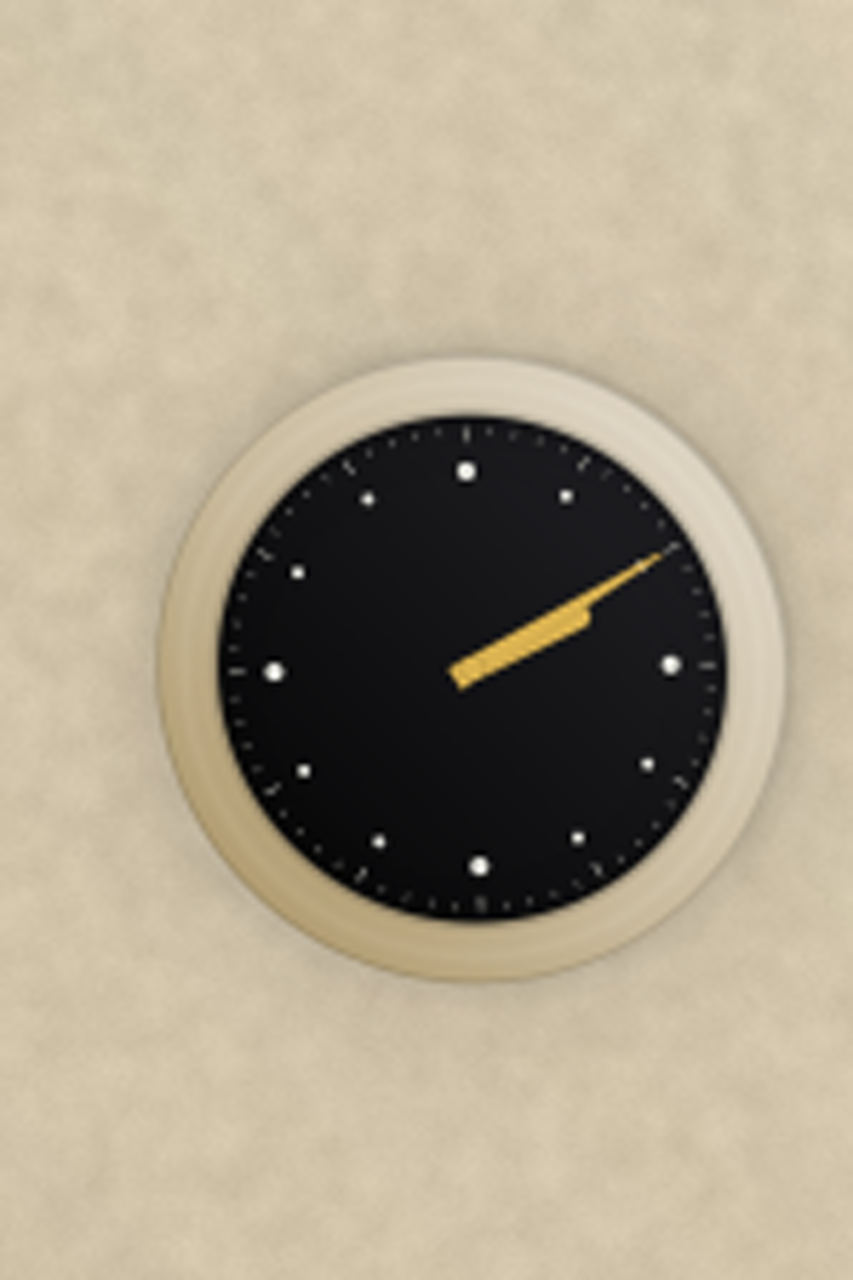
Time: **2:10**
